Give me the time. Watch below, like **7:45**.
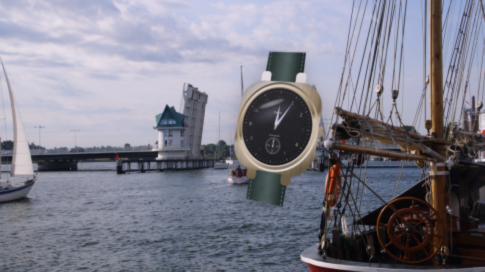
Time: **12:05**
